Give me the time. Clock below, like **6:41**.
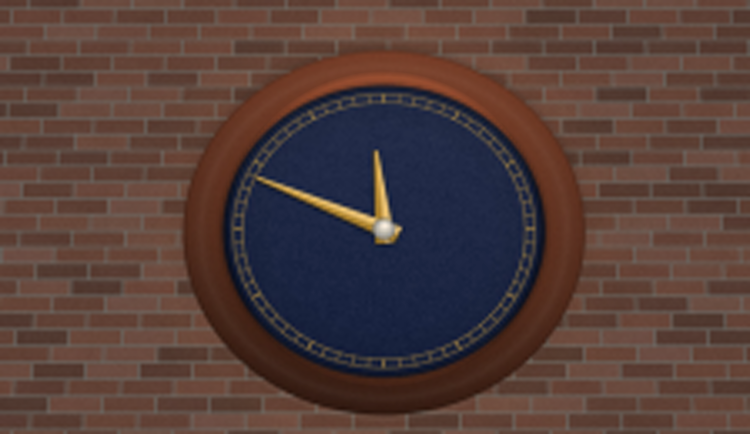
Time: **11:49**
